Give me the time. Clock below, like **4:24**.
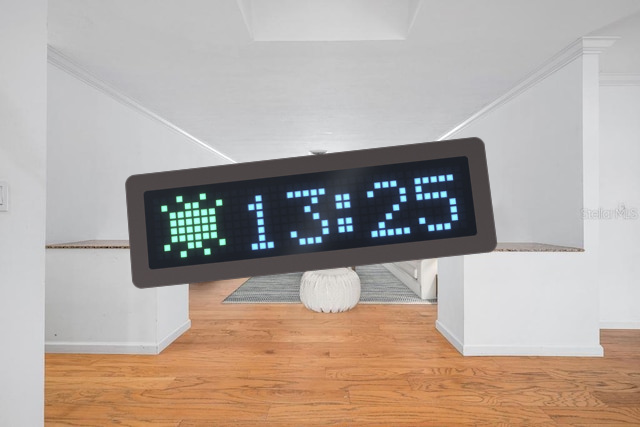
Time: **13:25**
